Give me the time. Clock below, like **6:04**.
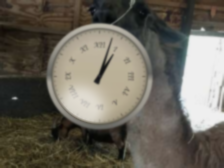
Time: **1:03**
